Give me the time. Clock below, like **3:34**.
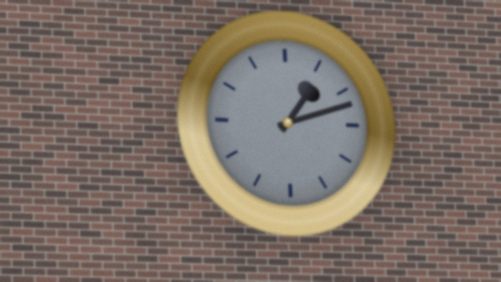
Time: **1:12**
